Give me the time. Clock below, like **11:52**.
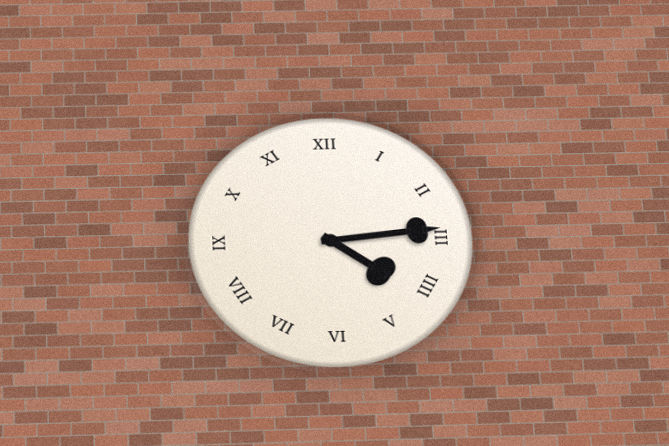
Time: **4:14**
